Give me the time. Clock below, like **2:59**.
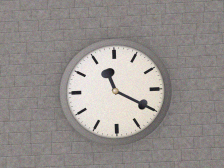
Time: **11:20**
